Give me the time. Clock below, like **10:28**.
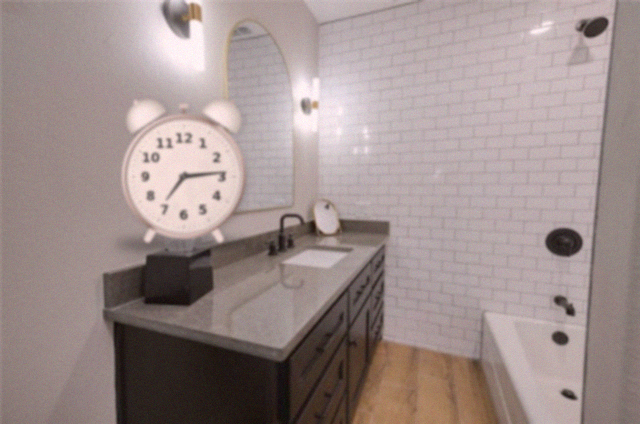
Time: **7:14**
